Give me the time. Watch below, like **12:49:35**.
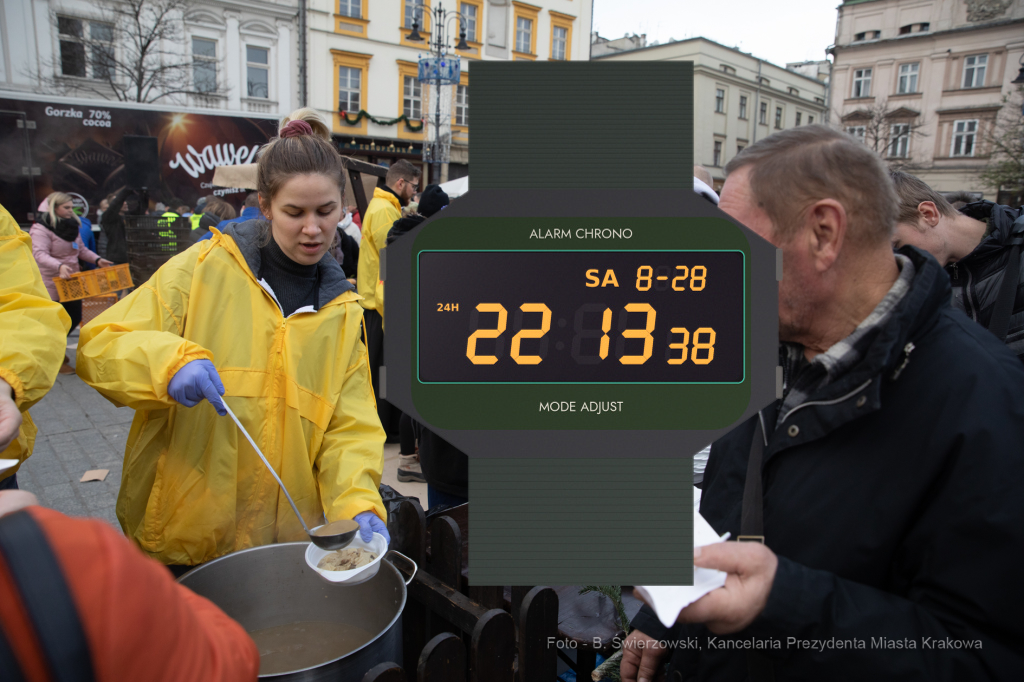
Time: **22:13:38**
